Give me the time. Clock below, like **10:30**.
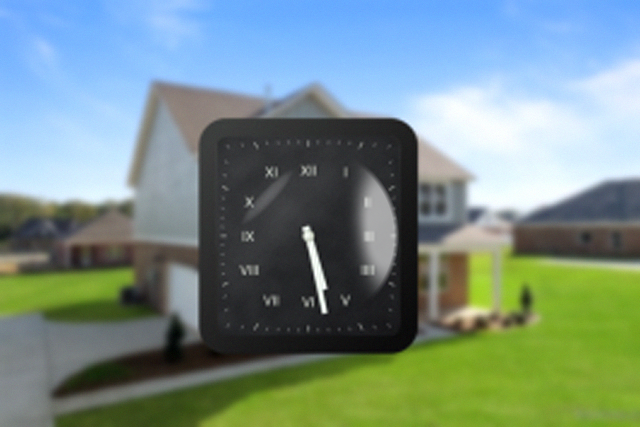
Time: **5:28**
